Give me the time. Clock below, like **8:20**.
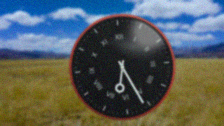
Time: **6:26**
